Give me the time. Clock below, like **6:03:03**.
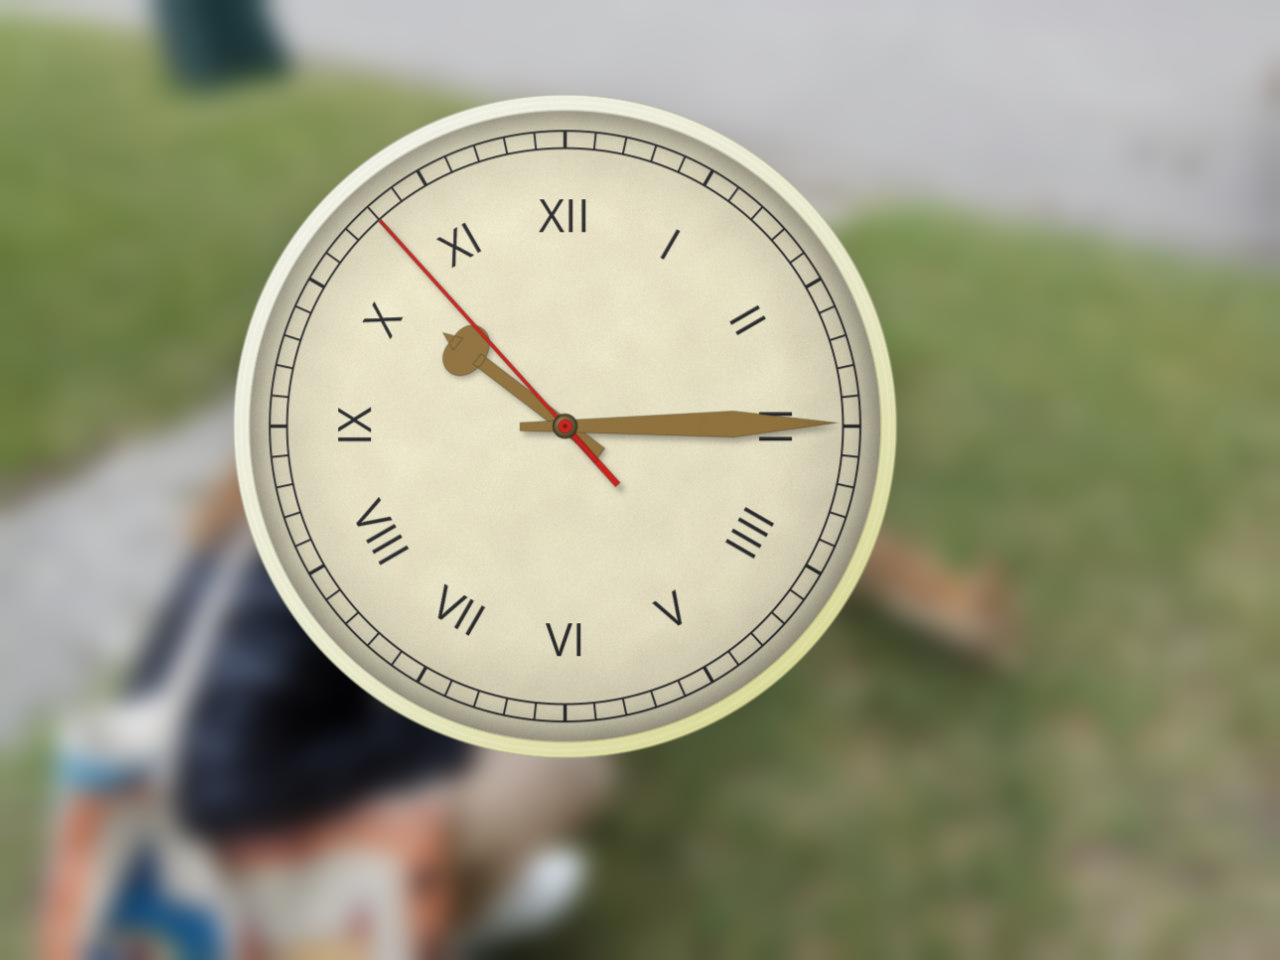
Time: **10:14:53**
